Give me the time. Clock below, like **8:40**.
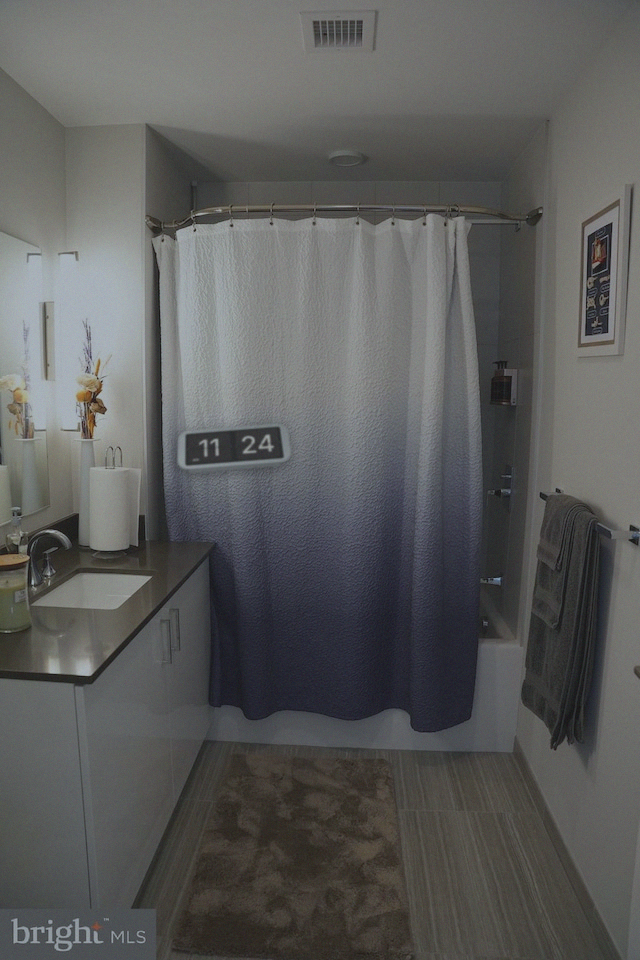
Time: **11:24**
